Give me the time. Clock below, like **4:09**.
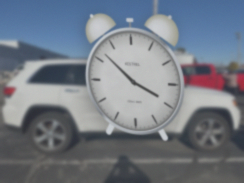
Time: **3:52**
